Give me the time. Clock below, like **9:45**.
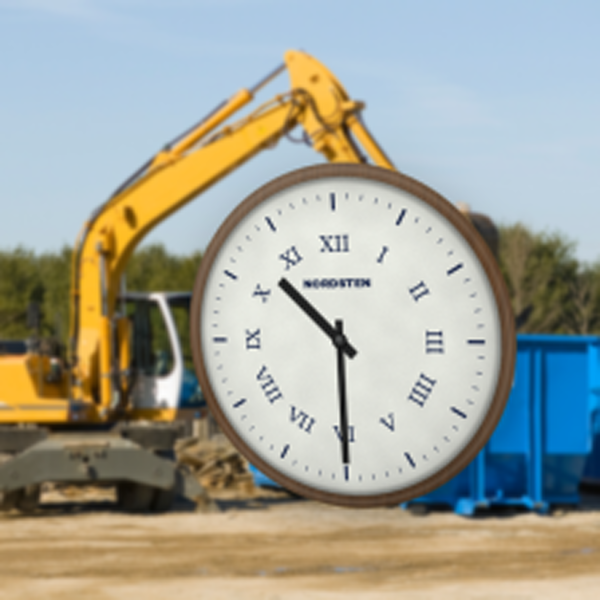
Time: **10:30**
